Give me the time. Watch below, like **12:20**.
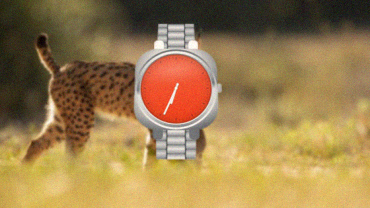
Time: **6:34**
